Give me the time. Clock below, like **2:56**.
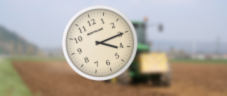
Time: **4:15**
